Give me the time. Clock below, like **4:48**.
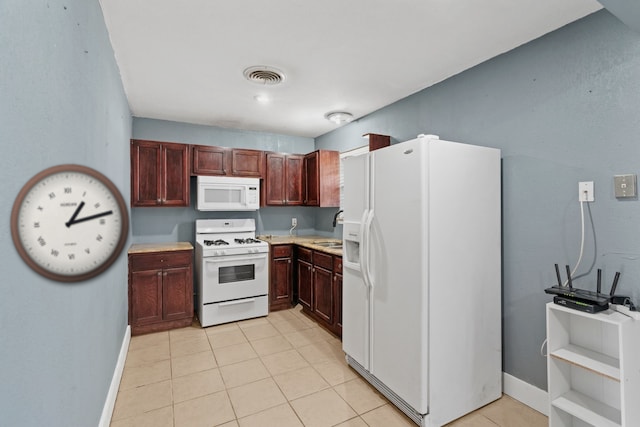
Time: **1:13**
